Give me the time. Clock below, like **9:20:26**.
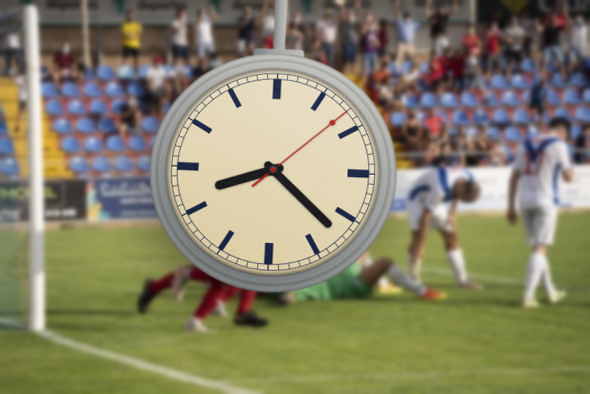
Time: **8:22:08**
